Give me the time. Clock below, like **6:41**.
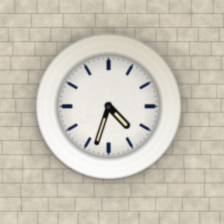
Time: **4:33**
